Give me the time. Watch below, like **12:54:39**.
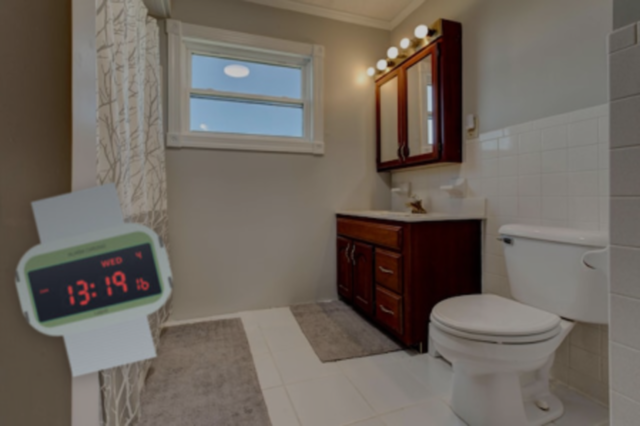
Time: **13:19:16**
